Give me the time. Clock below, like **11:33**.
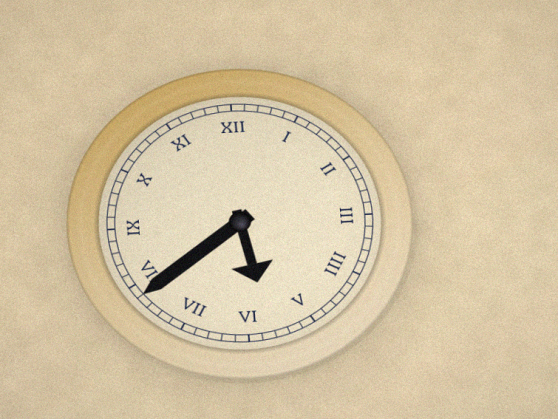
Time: **5:39**
